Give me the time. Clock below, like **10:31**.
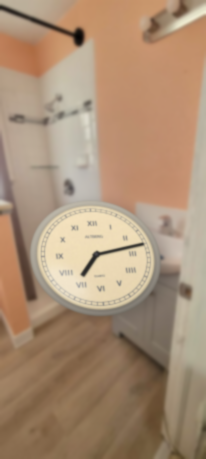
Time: **7:13**
